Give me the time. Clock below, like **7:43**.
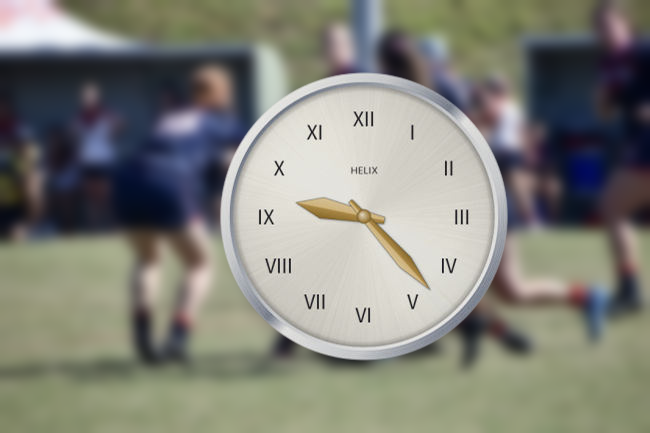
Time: **9:23**
